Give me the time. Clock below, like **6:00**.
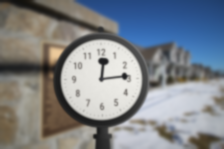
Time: **12:14**
